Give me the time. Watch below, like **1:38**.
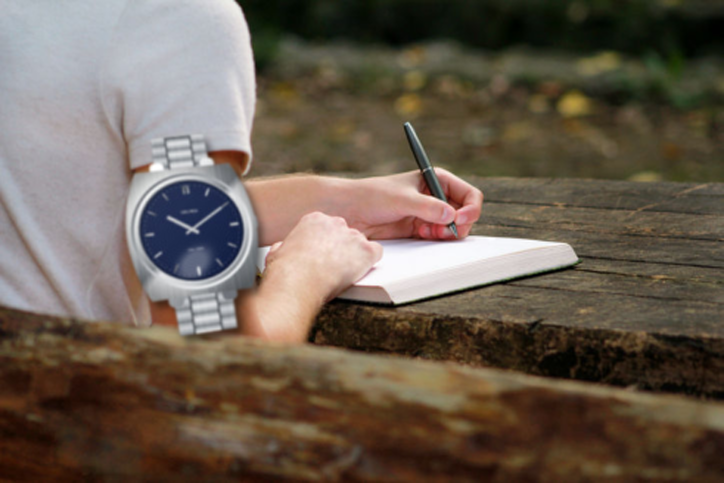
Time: **10:10**
